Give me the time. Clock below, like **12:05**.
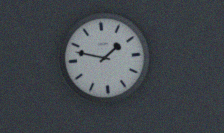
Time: **1:48**
